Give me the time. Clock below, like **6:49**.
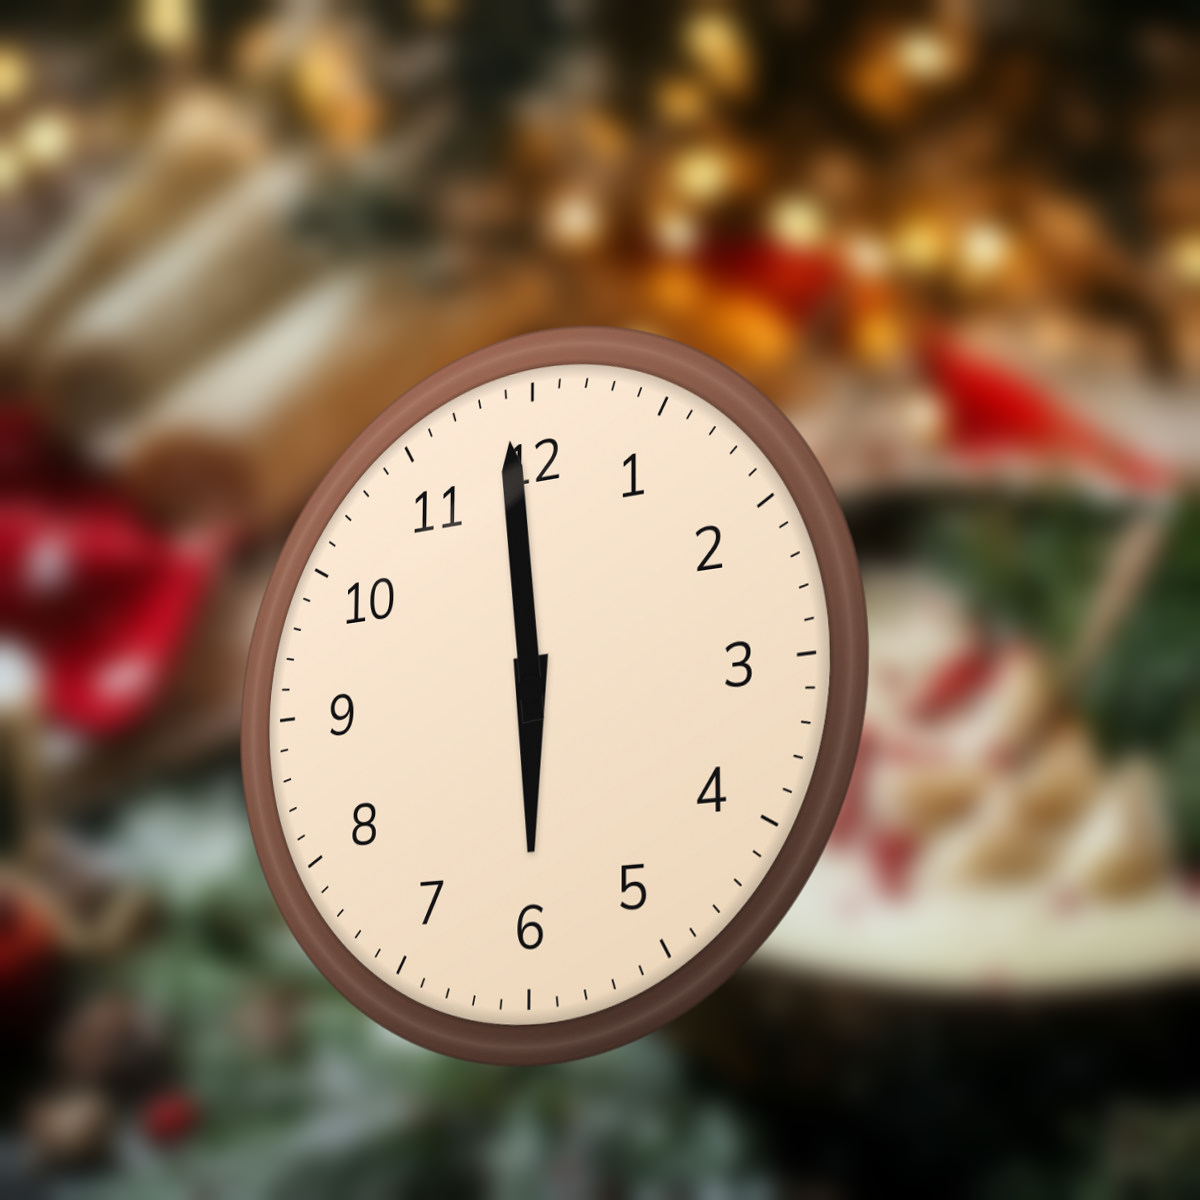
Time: **5:59**
